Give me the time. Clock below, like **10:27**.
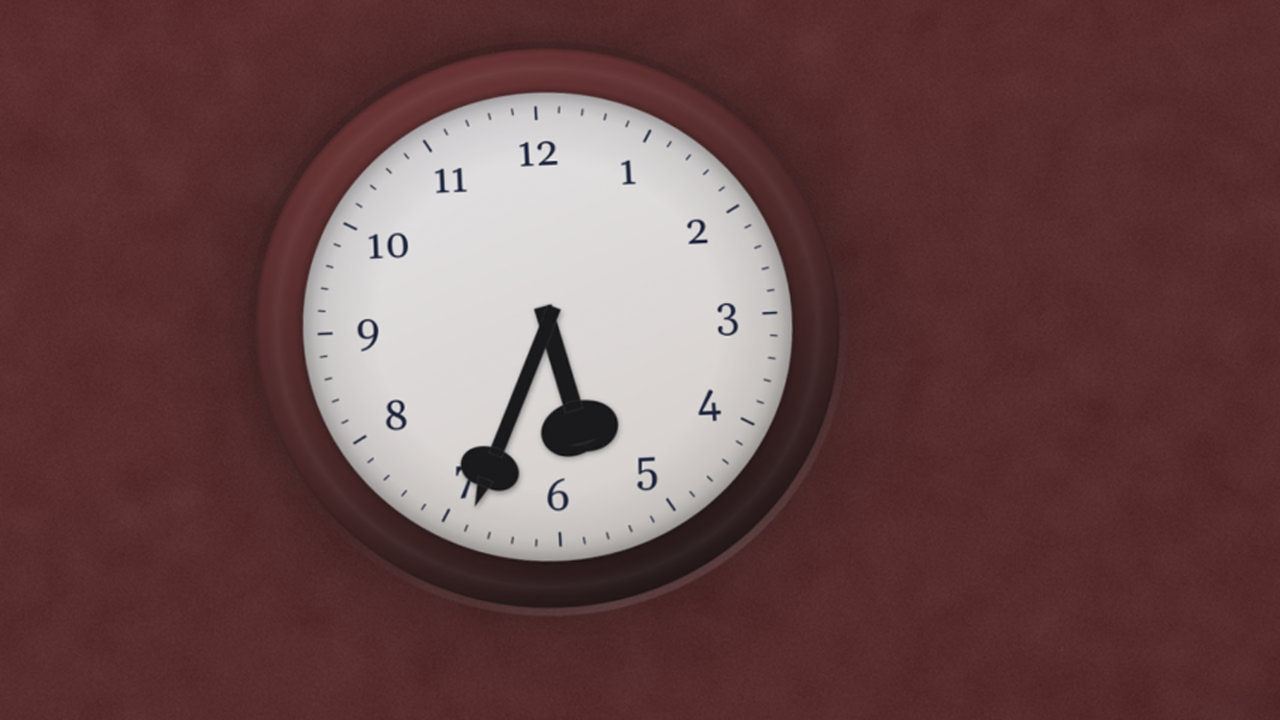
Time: **5:34**
